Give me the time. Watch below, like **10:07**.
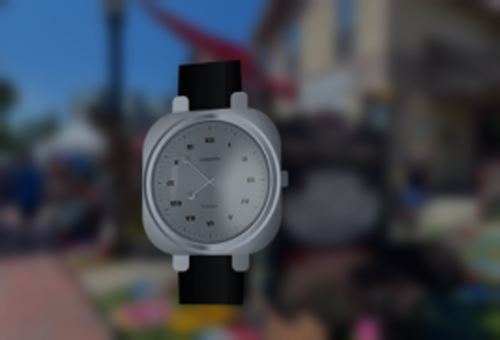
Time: **7:52**
